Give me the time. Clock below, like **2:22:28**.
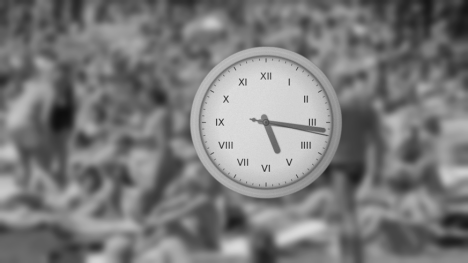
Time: **5:16:17**
